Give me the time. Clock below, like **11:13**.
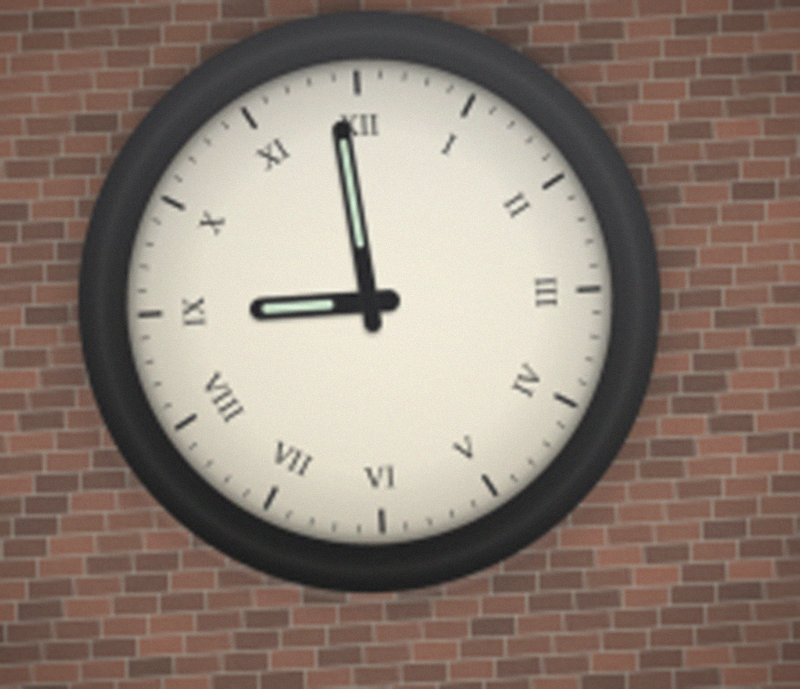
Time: **8:59**
